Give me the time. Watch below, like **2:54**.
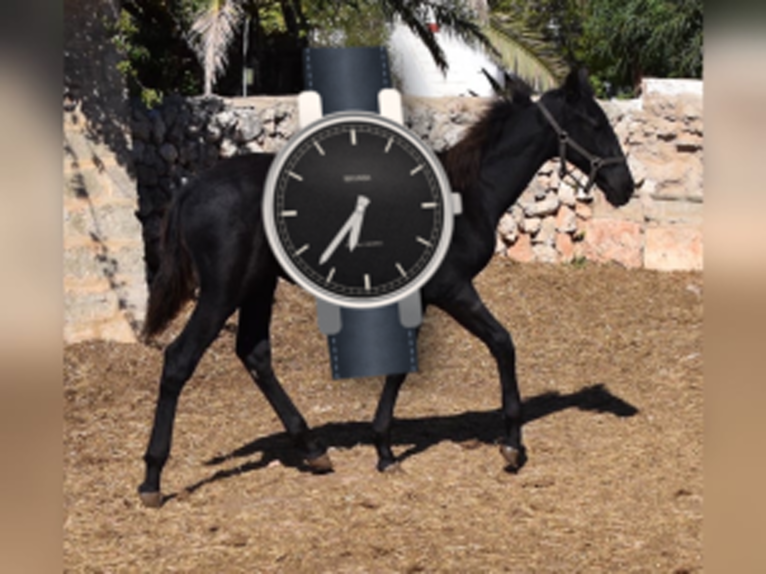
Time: **6:37**
